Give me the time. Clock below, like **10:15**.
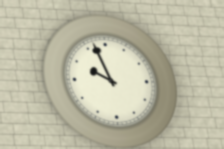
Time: **9:57**
